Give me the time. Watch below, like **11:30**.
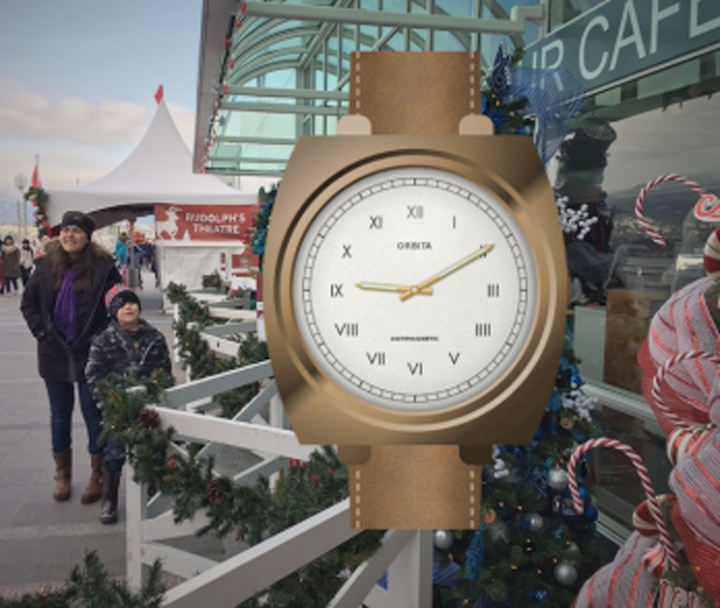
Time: **9:10**
